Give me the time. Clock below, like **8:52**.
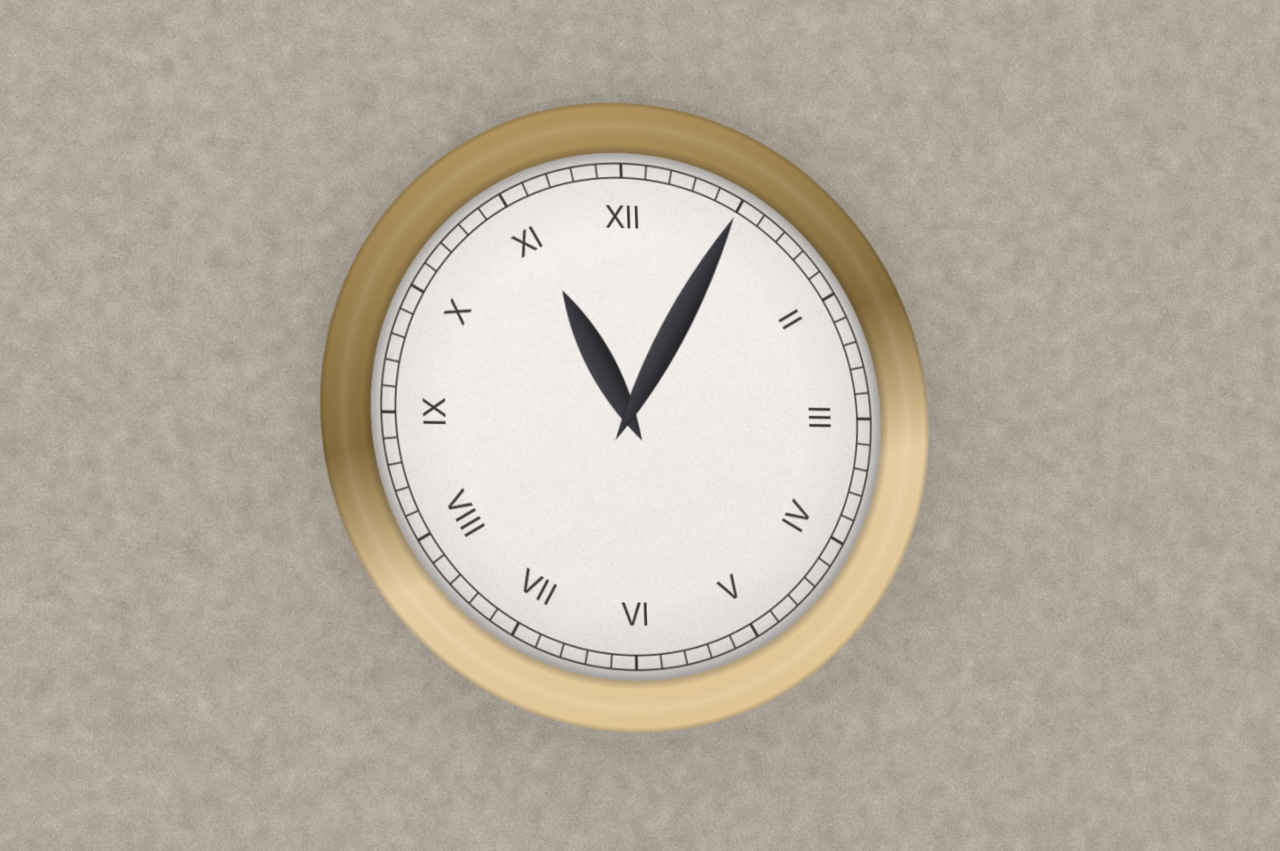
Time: **11:05**
